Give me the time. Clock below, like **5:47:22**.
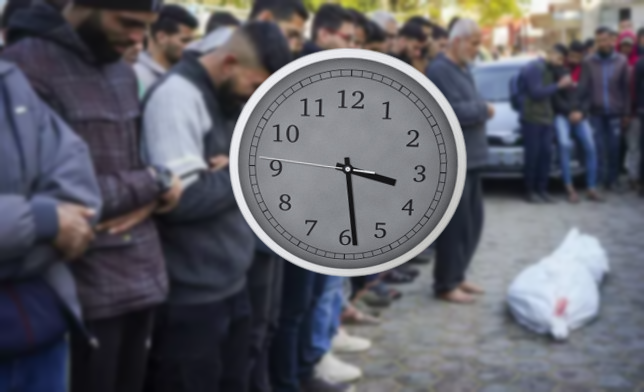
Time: **3:28:46**
